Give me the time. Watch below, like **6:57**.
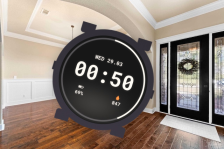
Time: **0:50**
